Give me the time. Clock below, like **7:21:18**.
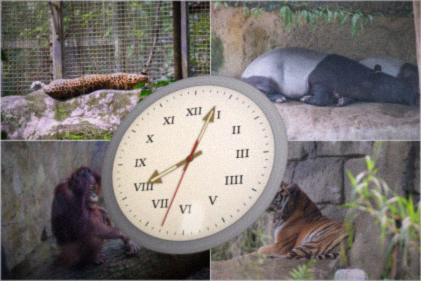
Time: **8:03:33**
